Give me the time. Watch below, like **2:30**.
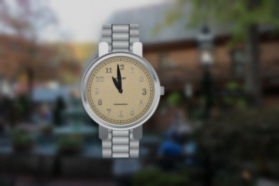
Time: **10:59**
